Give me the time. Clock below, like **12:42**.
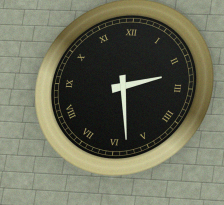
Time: **2:28**
